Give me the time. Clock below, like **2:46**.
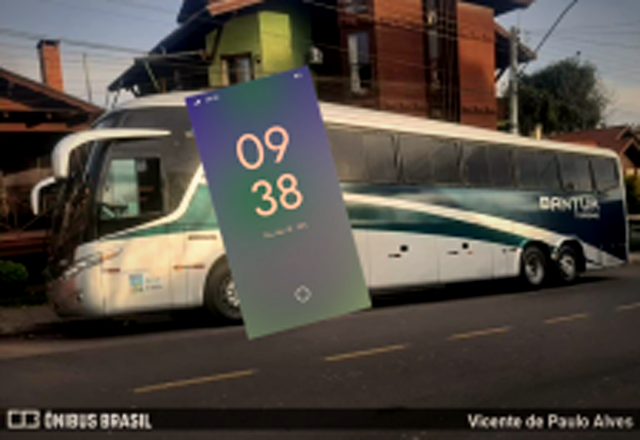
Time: **9:38**
